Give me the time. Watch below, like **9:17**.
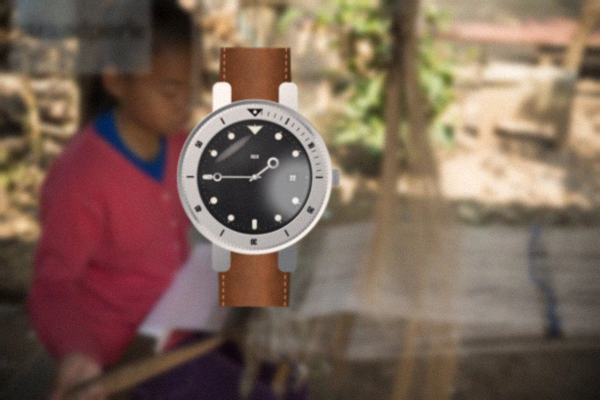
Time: **1:45**
